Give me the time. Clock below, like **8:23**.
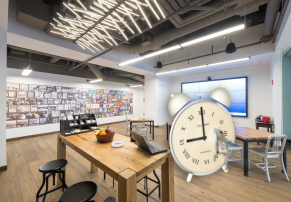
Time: **9:00**
